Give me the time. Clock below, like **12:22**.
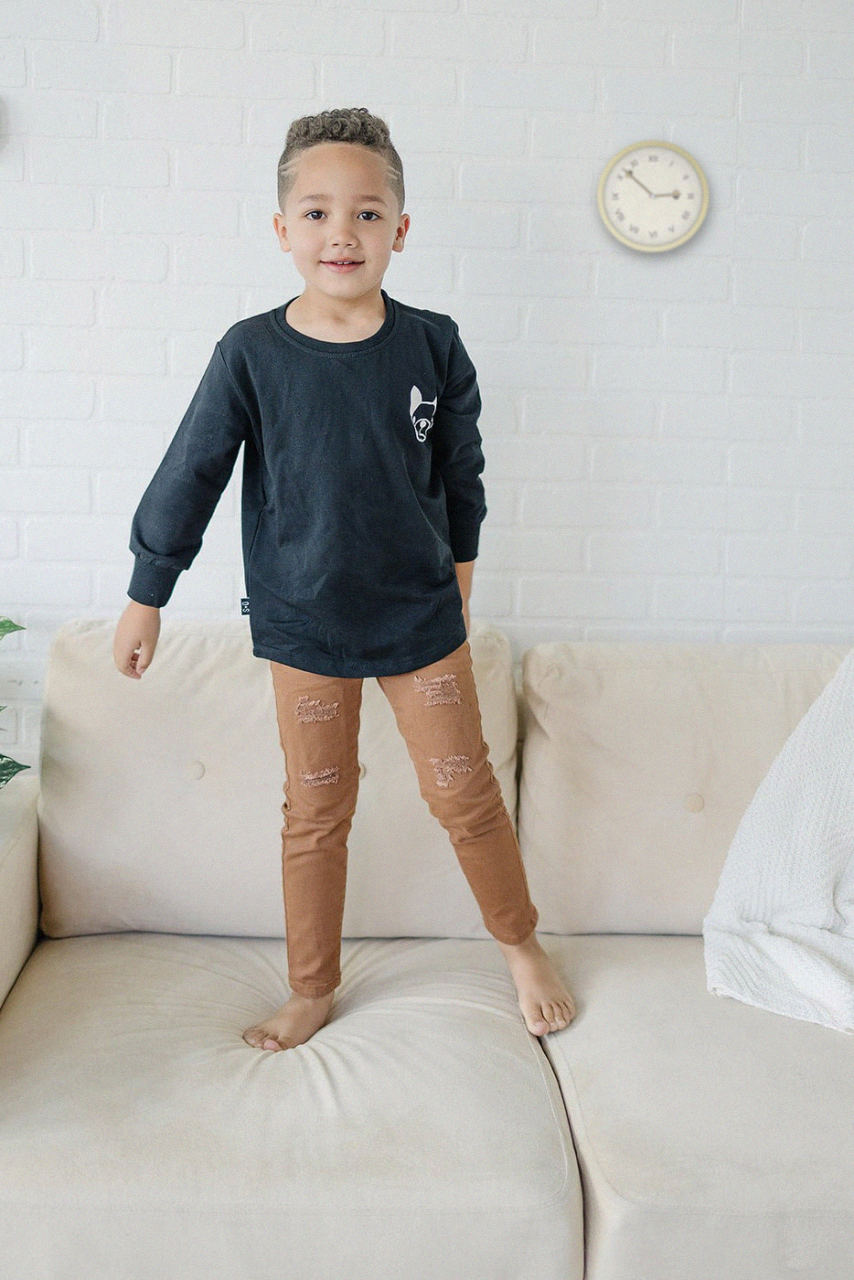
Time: **2:52**
